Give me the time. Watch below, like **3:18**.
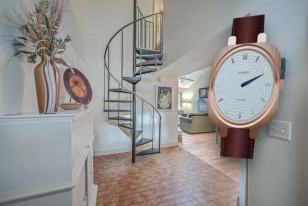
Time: **2:11**
